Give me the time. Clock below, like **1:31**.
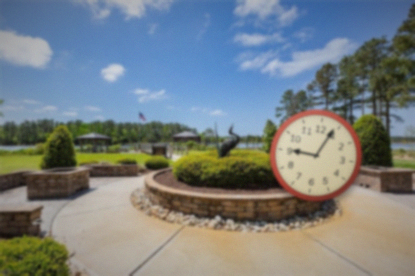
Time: **9:04**
